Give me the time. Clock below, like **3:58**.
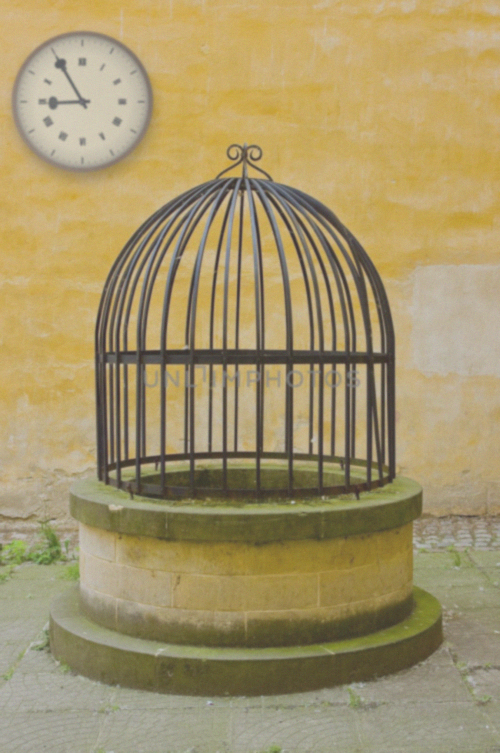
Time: **8:55**
